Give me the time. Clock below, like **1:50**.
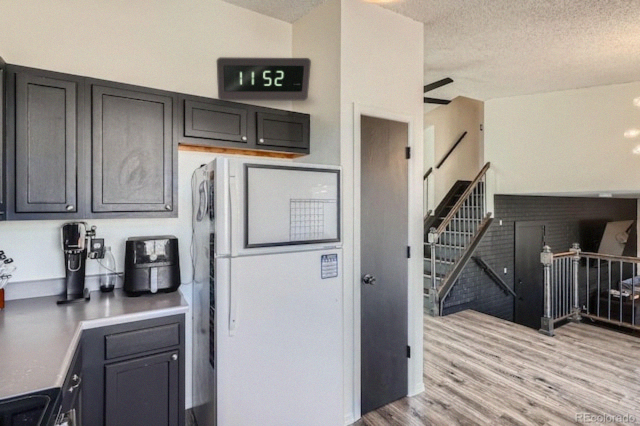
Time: **11:52**
